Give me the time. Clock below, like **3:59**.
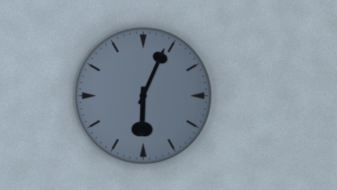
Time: **6:04**
